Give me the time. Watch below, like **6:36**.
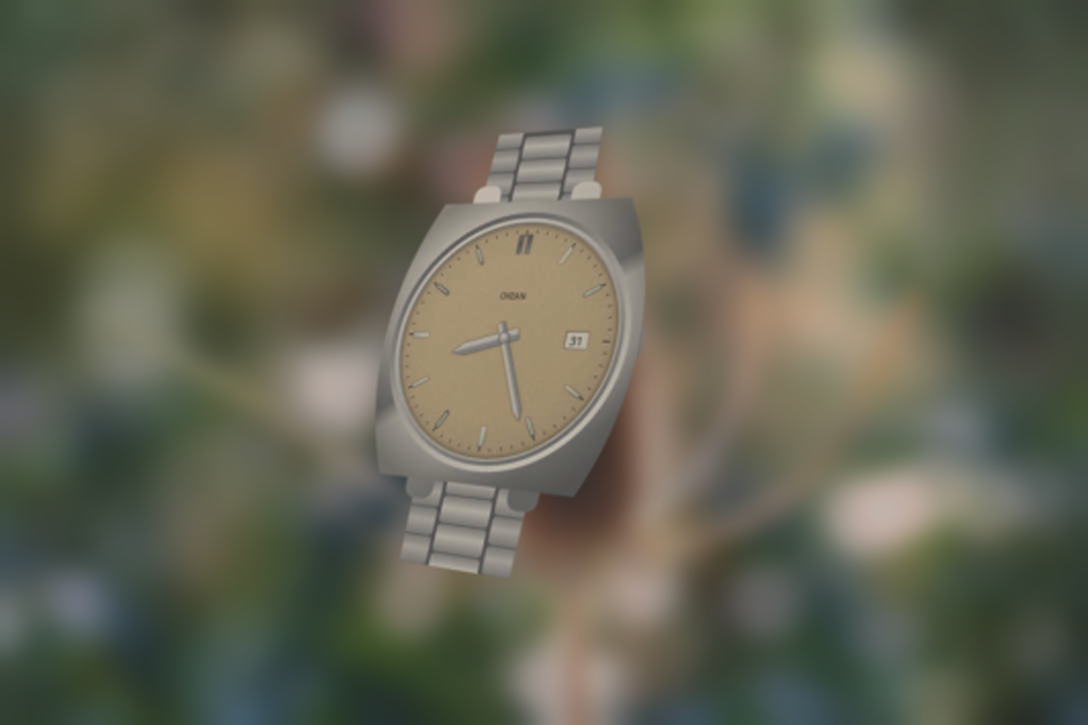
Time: **8:26**
